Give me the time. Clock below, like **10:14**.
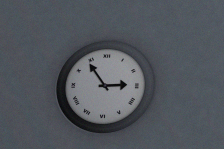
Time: **2:54**
